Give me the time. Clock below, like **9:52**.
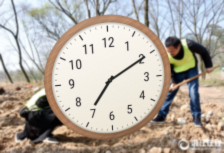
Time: **7:10**
